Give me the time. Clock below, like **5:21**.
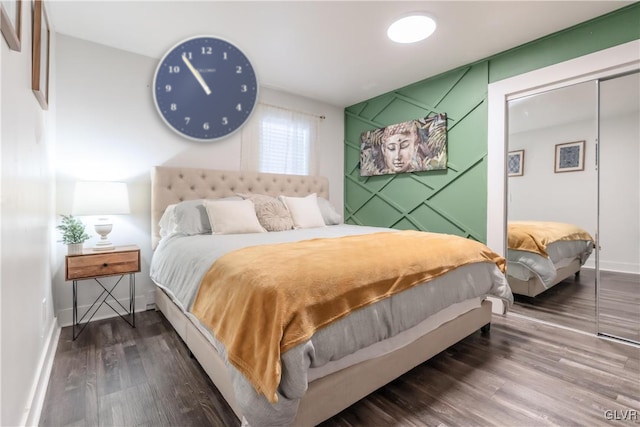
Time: **10:54**
